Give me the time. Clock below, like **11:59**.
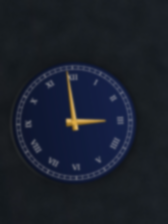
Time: **2:59**
